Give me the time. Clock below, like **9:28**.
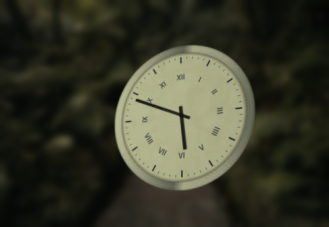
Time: **5:49**
